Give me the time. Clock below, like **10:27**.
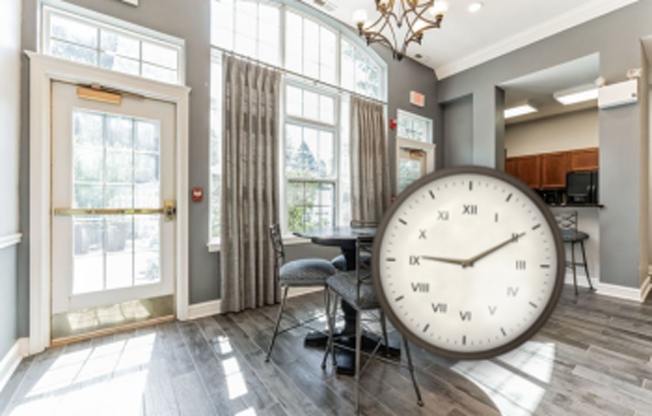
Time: **9:10**
